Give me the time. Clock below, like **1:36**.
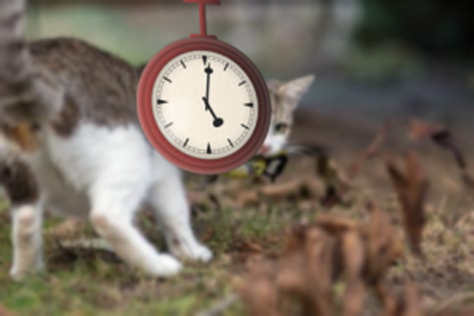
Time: **5:01**
